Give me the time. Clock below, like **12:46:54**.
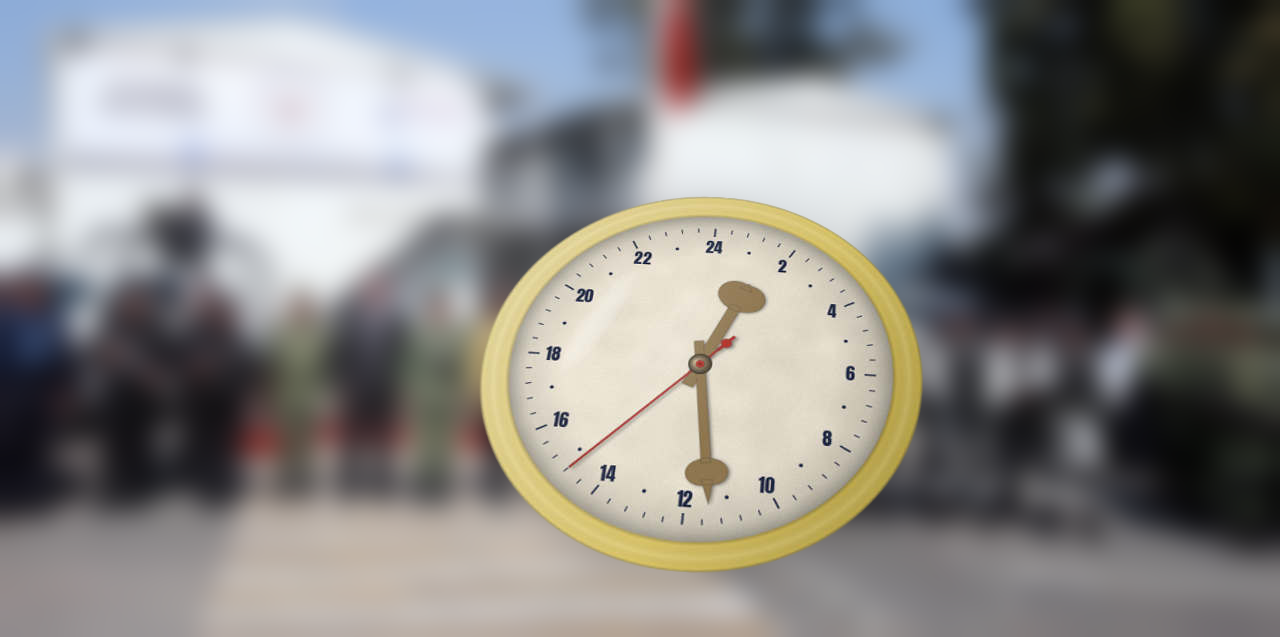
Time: **1:28:37**
